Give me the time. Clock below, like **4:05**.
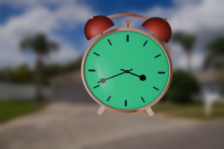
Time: **3:41**
